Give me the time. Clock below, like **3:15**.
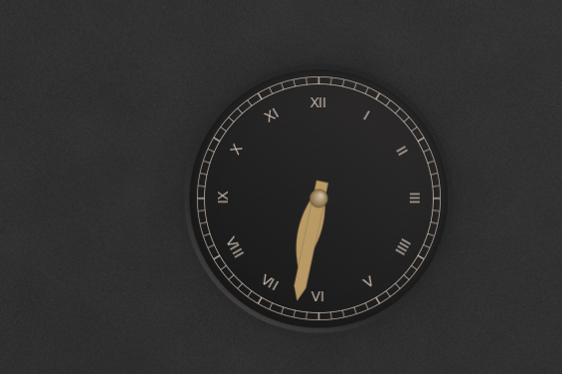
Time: **6:32**
